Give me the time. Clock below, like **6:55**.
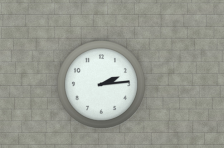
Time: **2:14**
